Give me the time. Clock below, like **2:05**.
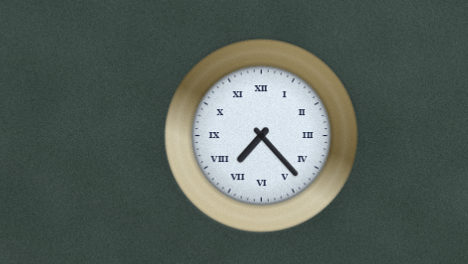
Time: **7:23**
